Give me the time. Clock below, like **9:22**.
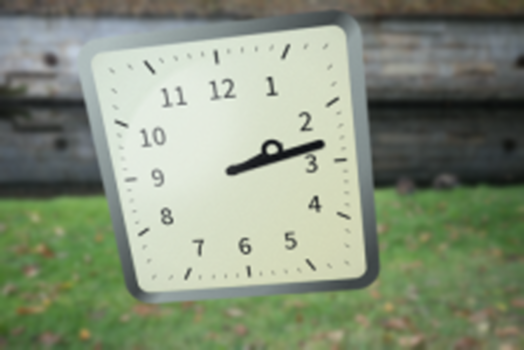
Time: **2:13**
